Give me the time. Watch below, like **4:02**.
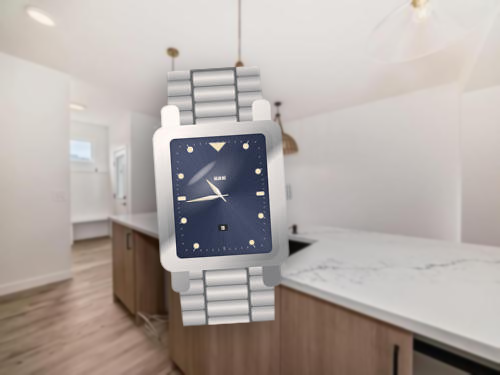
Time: **10:44**
